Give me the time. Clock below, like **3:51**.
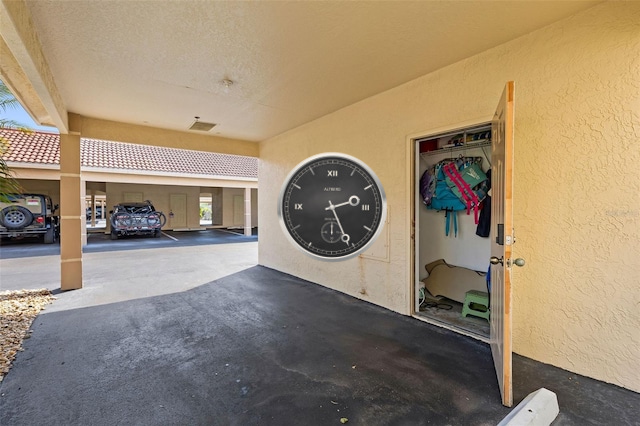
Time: **2:26**
